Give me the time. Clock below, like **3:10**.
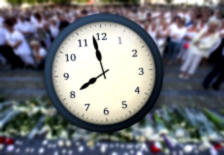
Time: **7:58**
